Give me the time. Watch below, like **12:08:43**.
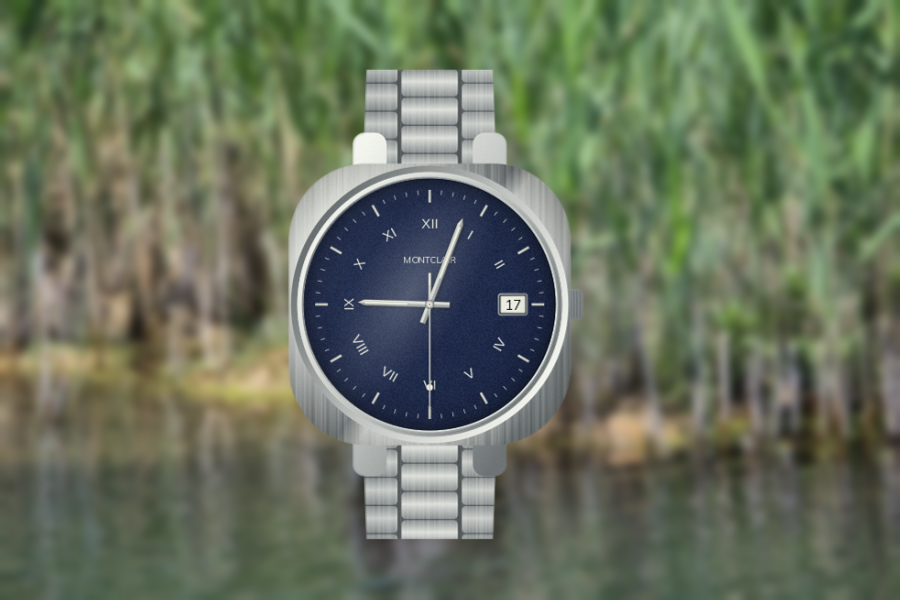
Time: **9:03:30**
